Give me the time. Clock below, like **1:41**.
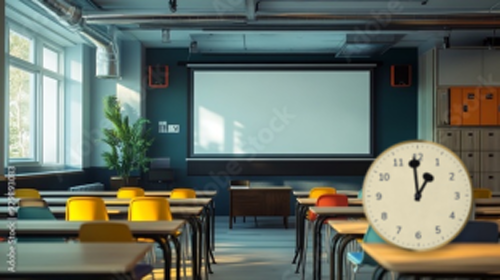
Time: **12:59**
